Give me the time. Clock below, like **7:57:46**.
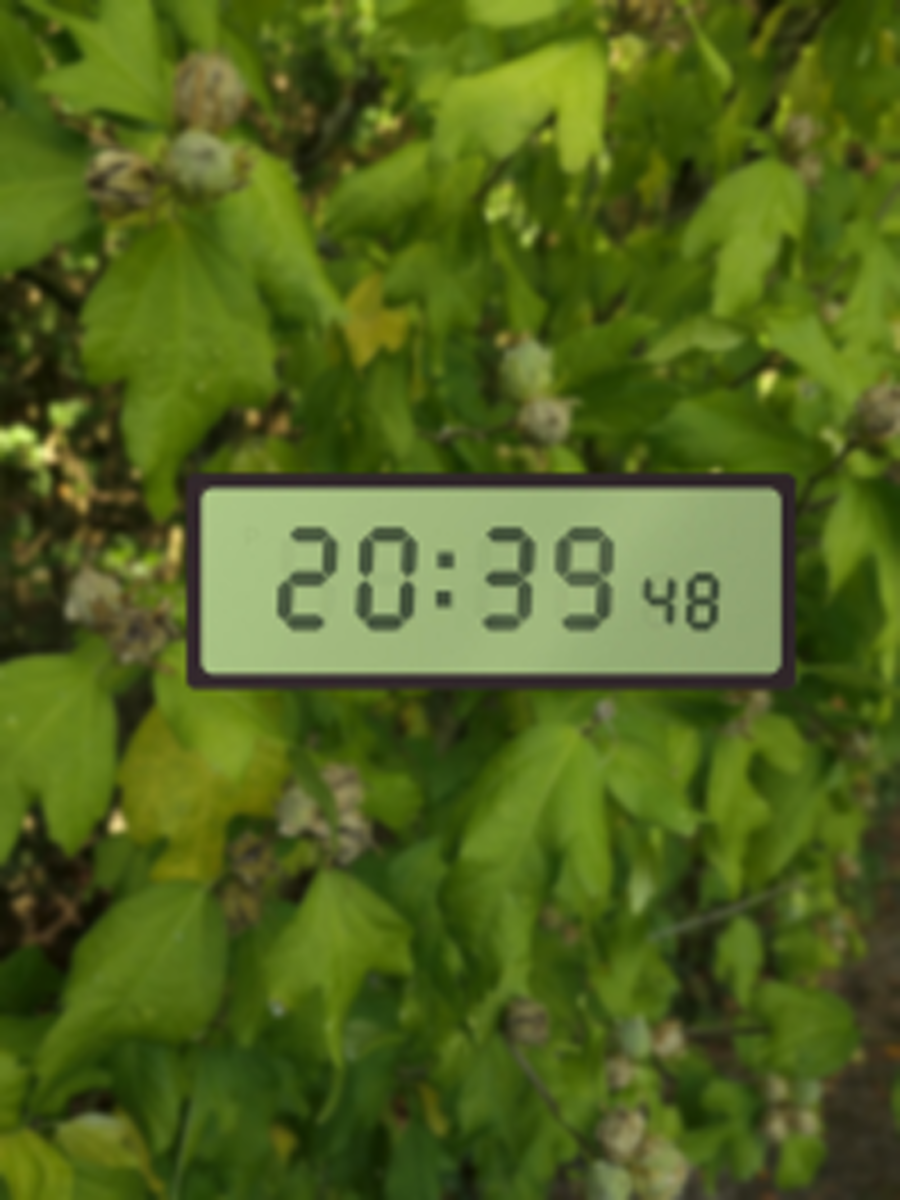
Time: **20:39:48**
